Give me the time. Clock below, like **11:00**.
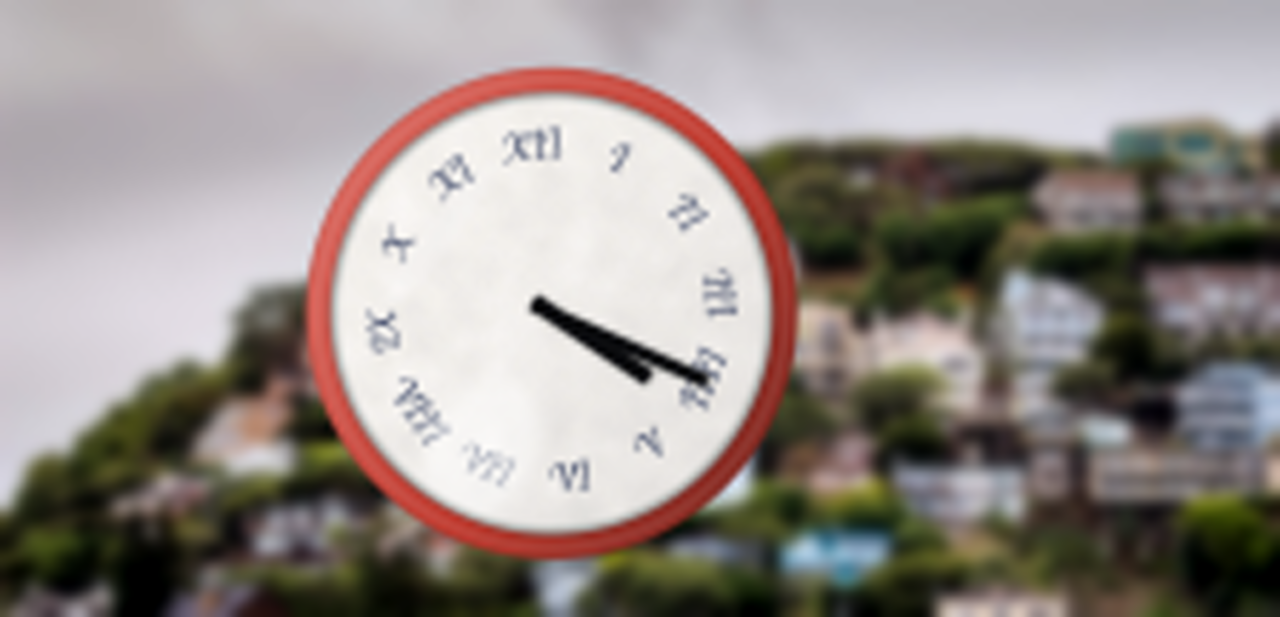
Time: **4:20**
